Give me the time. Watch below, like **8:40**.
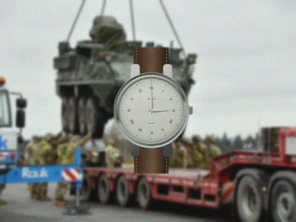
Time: **3:00**
